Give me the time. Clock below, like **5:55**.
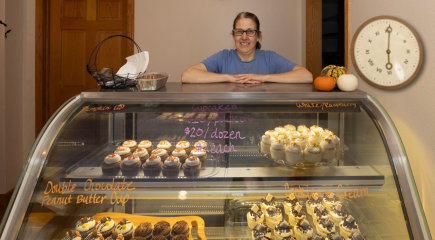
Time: **6:01**
